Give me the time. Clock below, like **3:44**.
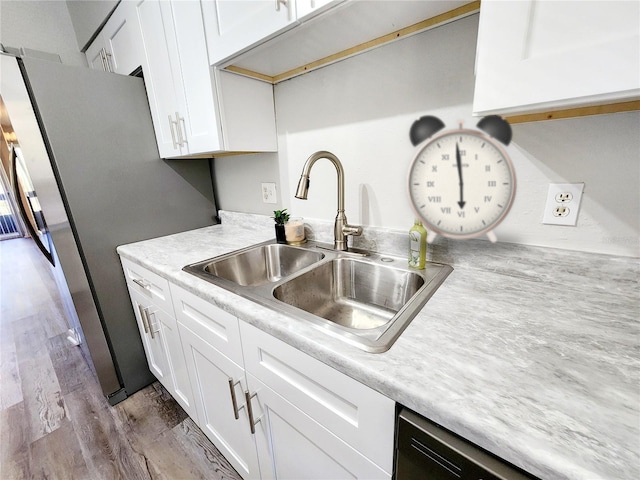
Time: **5:59**
